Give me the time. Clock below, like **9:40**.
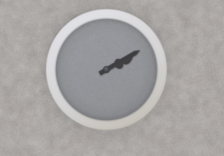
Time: **2:10**
